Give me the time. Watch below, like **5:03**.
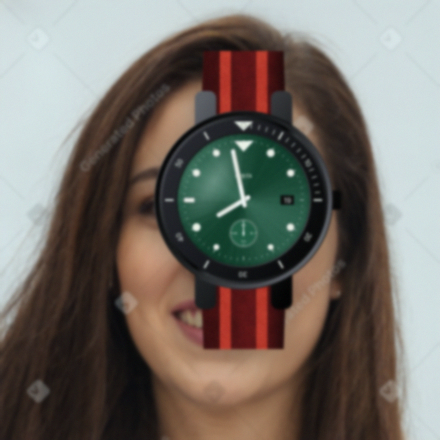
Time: **7:58**
